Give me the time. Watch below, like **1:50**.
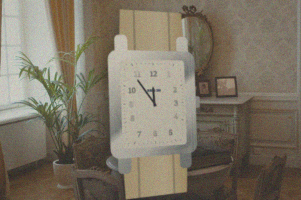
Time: **11:54**
